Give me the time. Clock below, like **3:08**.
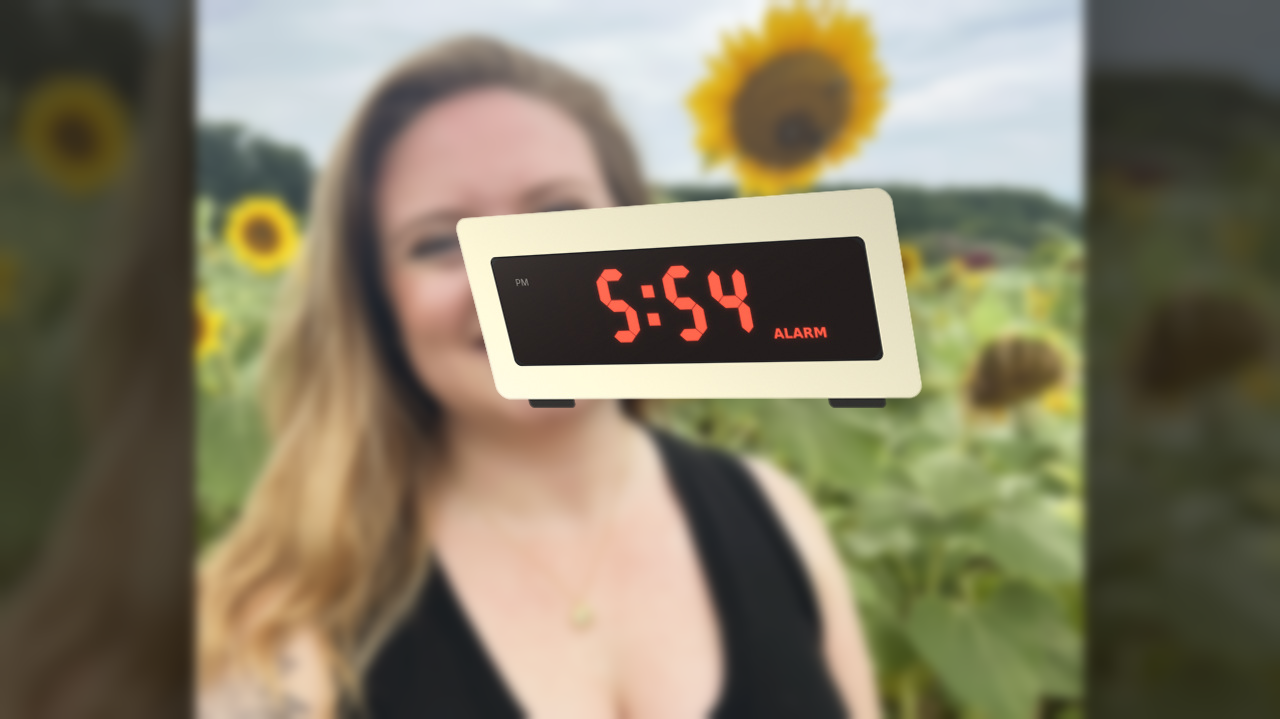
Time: **5:54**
